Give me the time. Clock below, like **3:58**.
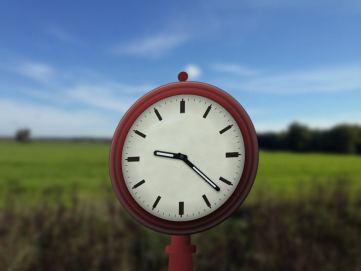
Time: **9:22**
